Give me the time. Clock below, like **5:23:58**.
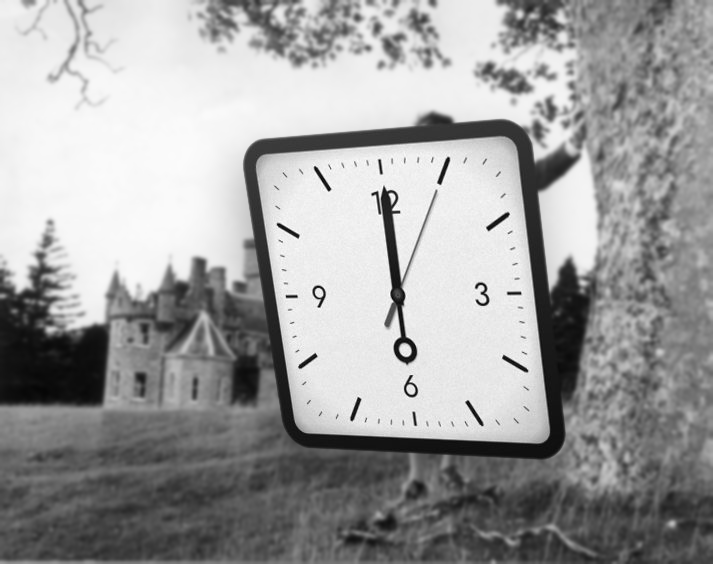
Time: **6:00:05**
